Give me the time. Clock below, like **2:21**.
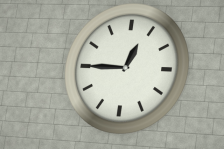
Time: **12:45**
